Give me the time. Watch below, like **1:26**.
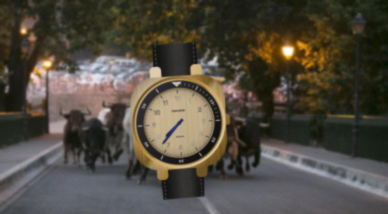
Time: **7:37**
